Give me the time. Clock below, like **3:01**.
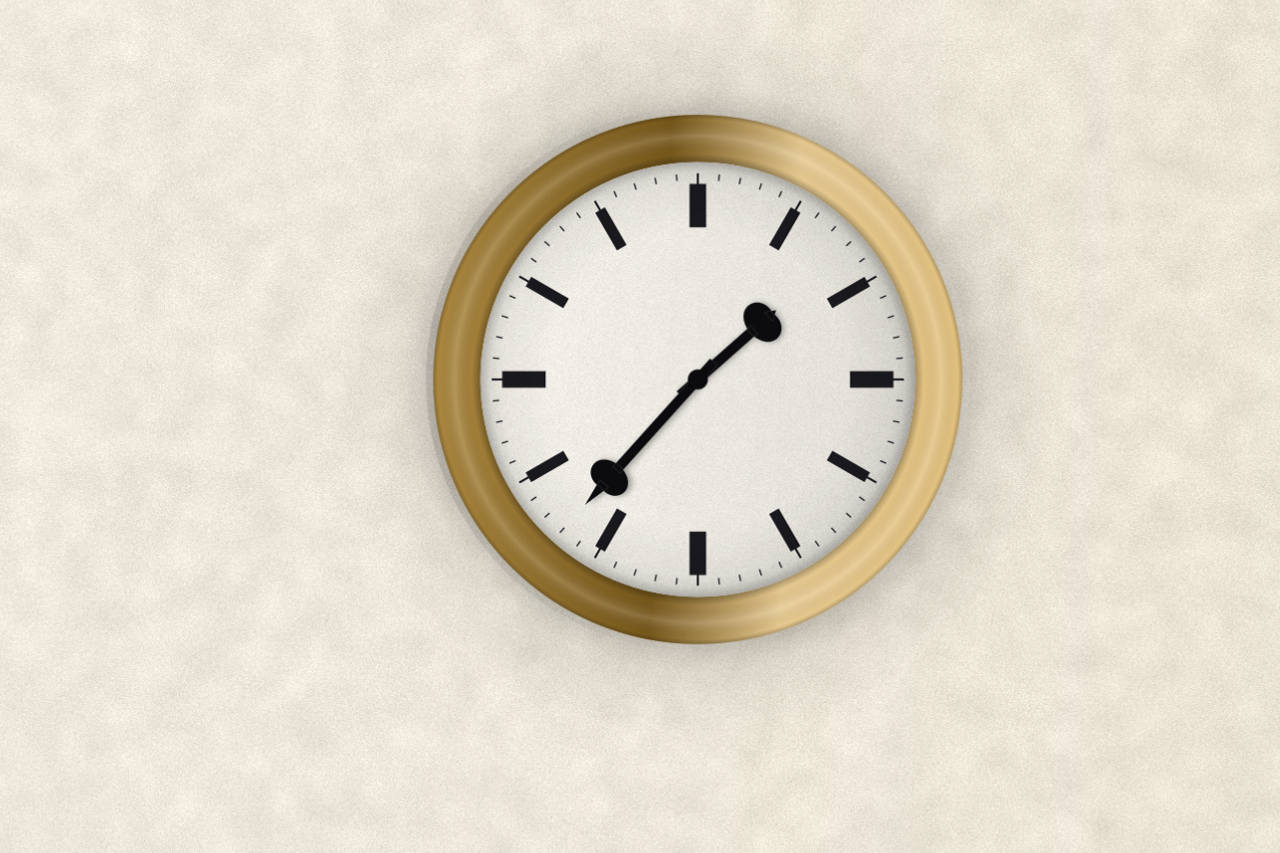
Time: **1:37**
